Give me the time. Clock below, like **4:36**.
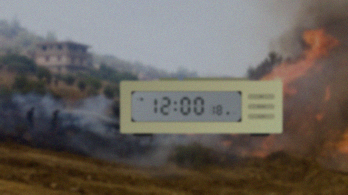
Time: **12:00**
